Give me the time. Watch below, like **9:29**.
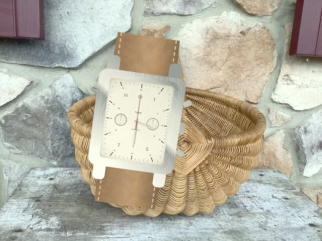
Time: **3:30**
